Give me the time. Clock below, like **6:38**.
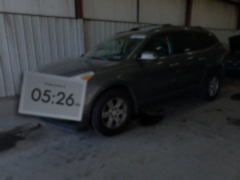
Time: **5:26**
